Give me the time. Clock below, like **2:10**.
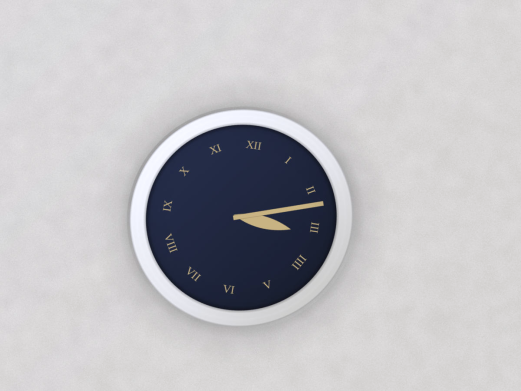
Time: **3:12**
